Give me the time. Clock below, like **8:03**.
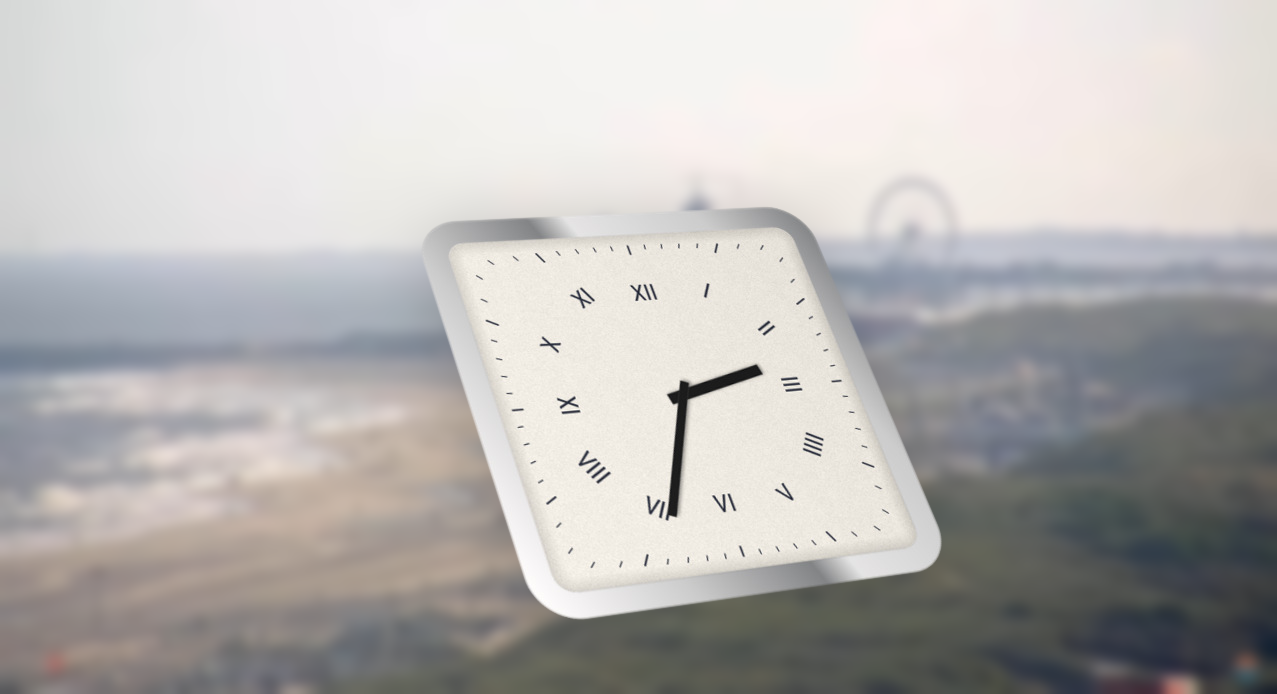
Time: **2:34**
